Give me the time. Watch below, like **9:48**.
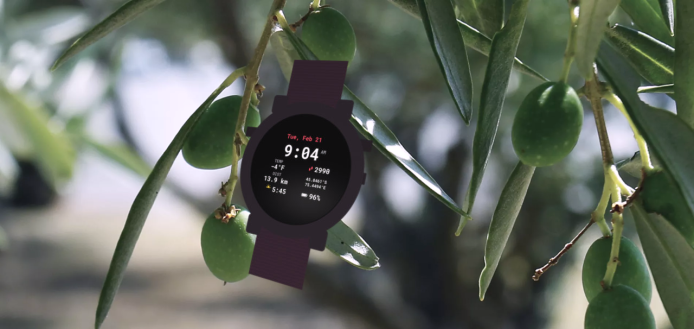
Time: **9:04**
